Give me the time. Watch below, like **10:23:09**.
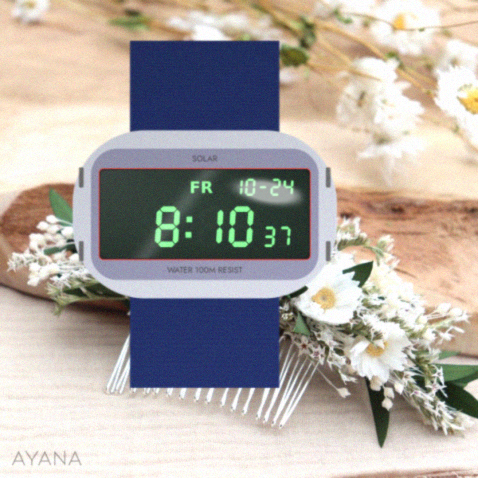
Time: **8:10:37**
